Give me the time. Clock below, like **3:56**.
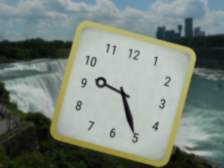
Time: **9:25**
